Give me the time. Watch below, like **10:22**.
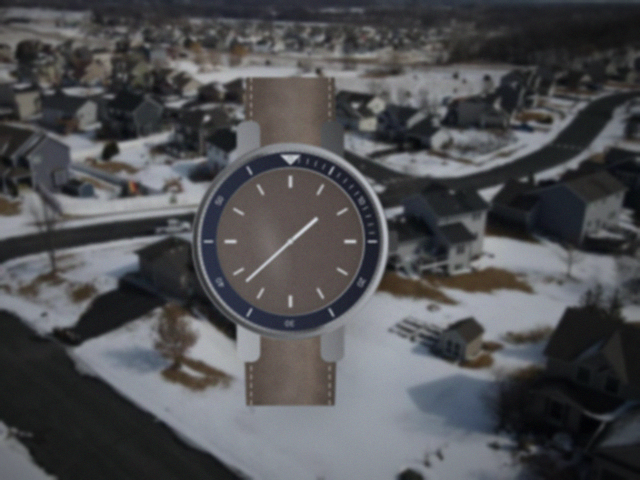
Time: **1:38**
